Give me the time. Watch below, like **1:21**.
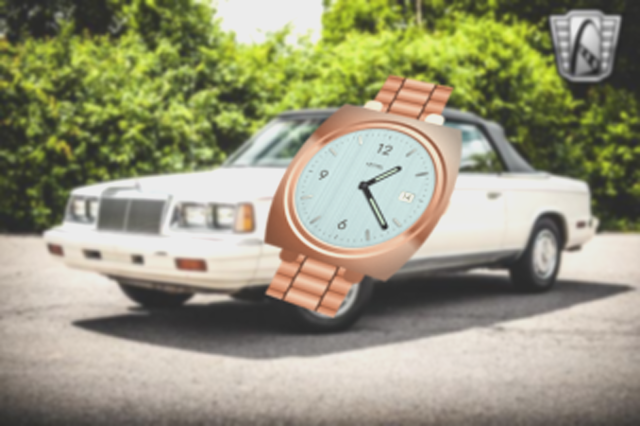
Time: **1:22**
